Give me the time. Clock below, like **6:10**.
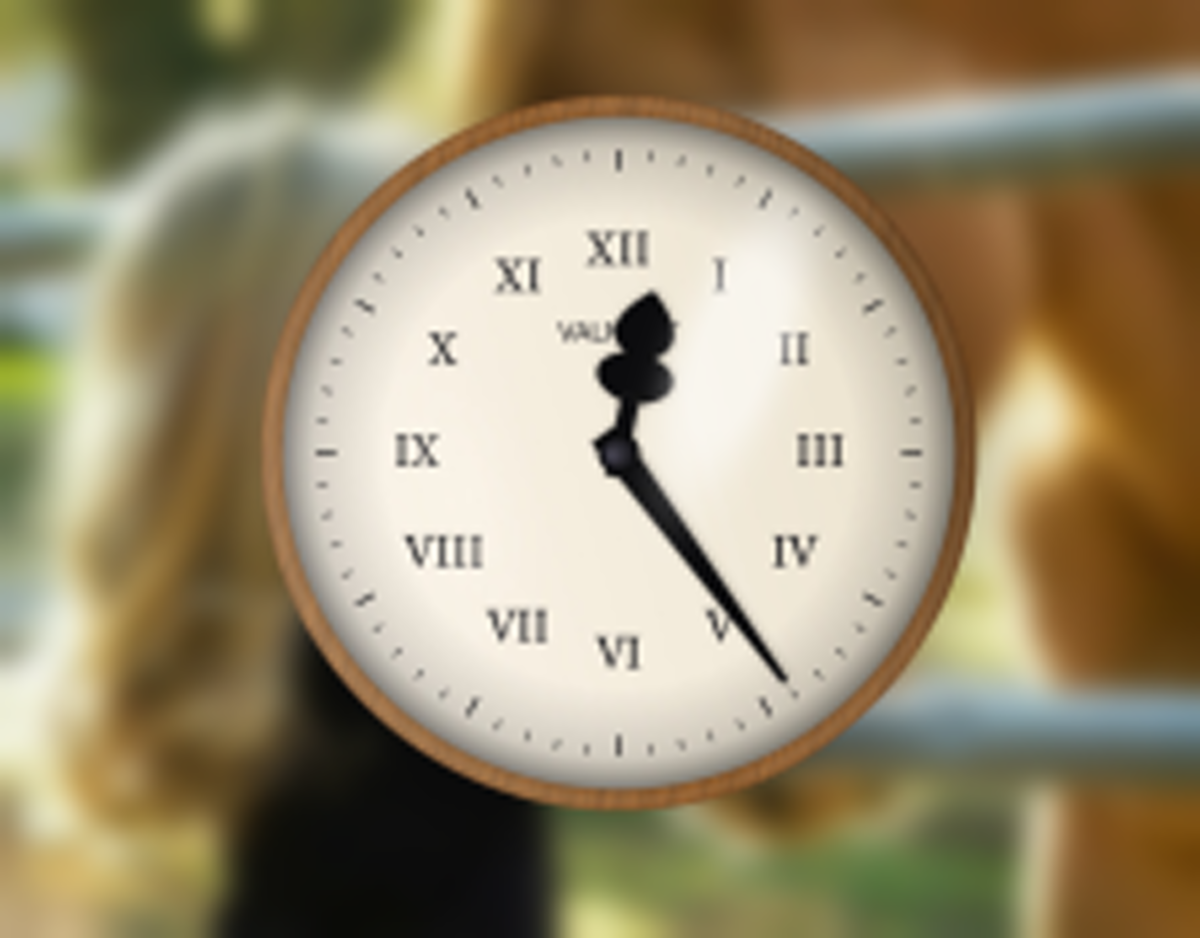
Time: **12:24**
